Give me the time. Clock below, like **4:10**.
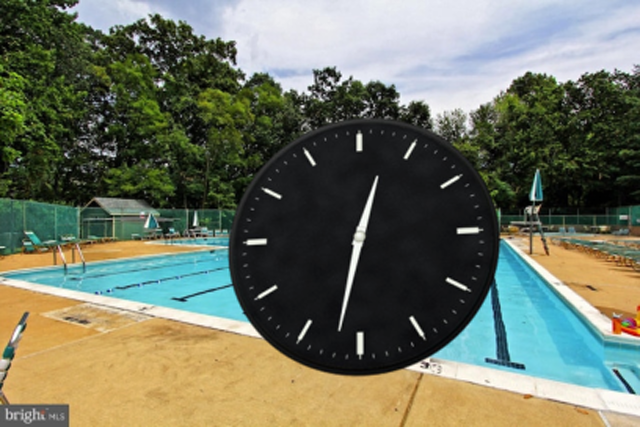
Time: **12:32**
